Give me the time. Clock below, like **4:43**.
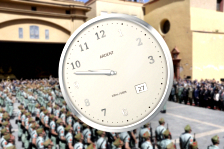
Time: **9:48**
